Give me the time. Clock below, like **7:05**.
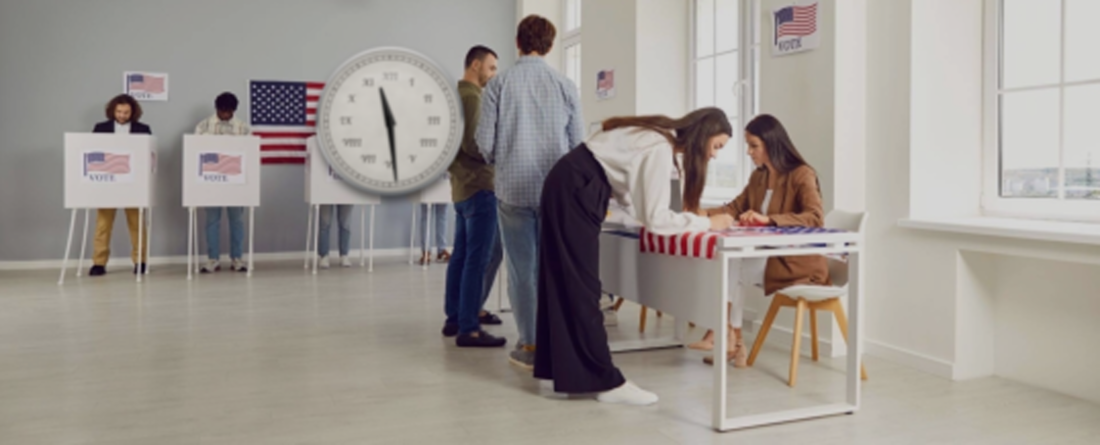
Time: **11:29**
